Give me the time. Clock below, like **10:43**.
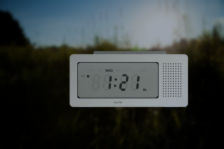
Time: **1:21**
